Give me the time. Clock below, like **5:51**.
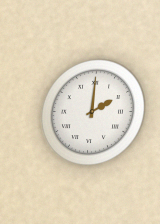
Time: **2:00**
